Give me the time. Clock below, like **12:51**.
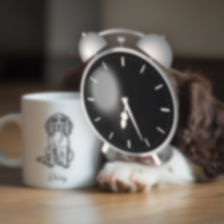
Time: **6:26**
